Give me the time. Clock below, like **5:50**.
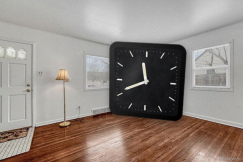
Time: **11:41**
